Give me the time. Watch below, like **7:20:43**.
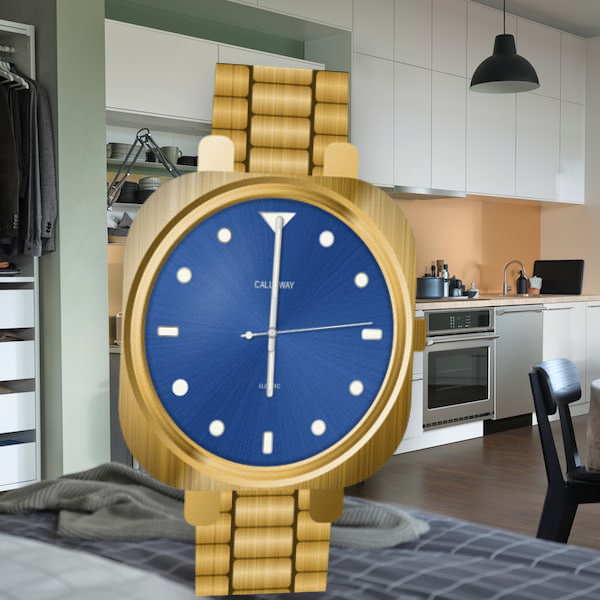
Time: **6:00:14**
